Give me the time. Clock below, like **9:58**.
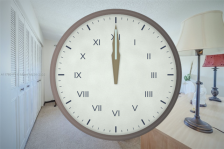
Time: **12:00**
